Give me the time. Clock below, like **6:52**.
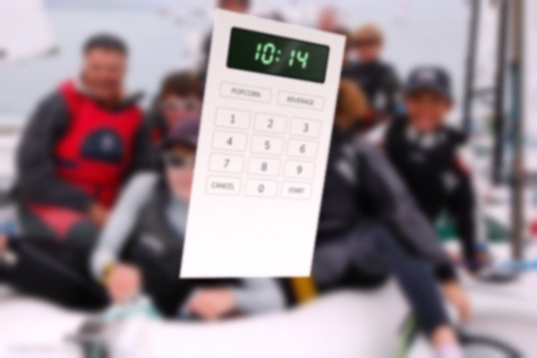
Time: **10:14**
